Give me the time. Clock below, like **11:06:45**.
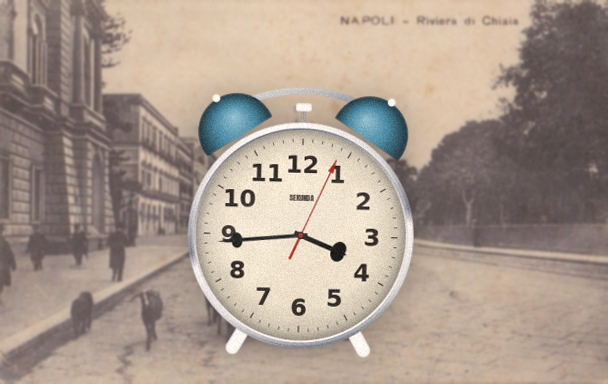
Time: **3:44:04**
